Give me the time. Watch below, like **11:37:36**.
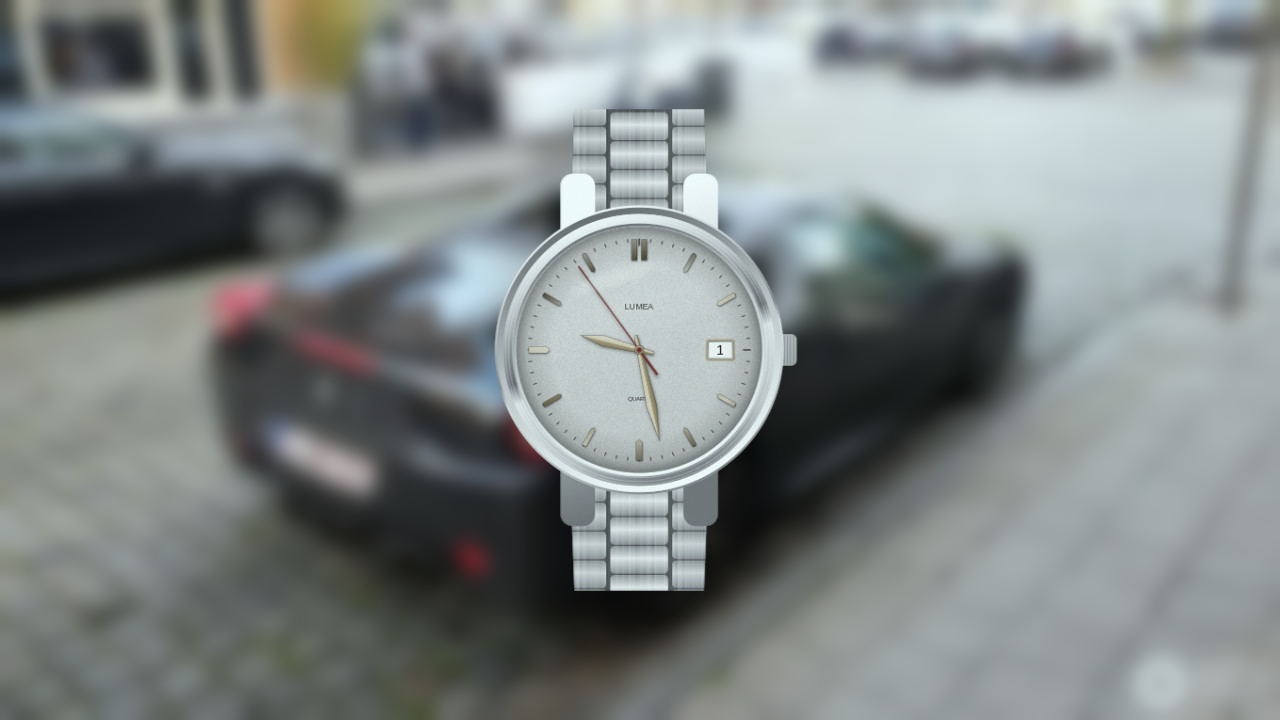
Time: **9:27:54**
